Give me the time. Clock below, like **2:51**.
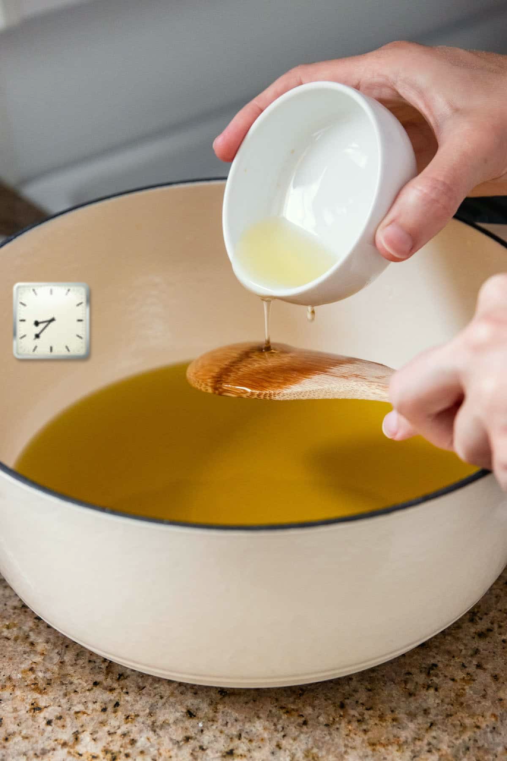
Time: **8:37**
